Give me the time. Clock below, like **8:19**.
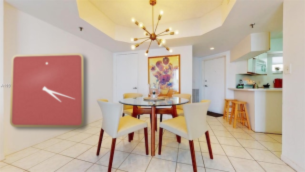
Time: **4:18**
